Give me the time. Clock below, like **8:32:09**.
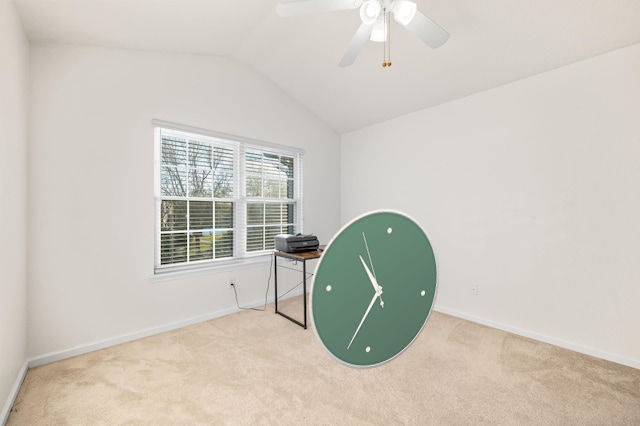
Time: **10:33:55**
